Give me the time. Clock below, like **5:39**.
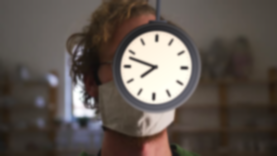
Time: **7:48**
